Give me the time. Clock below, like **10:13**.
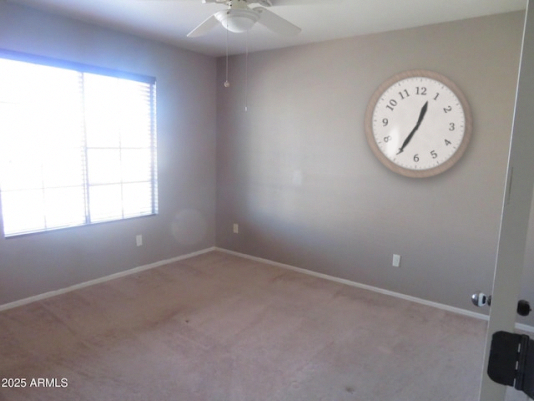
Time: **12:35**
